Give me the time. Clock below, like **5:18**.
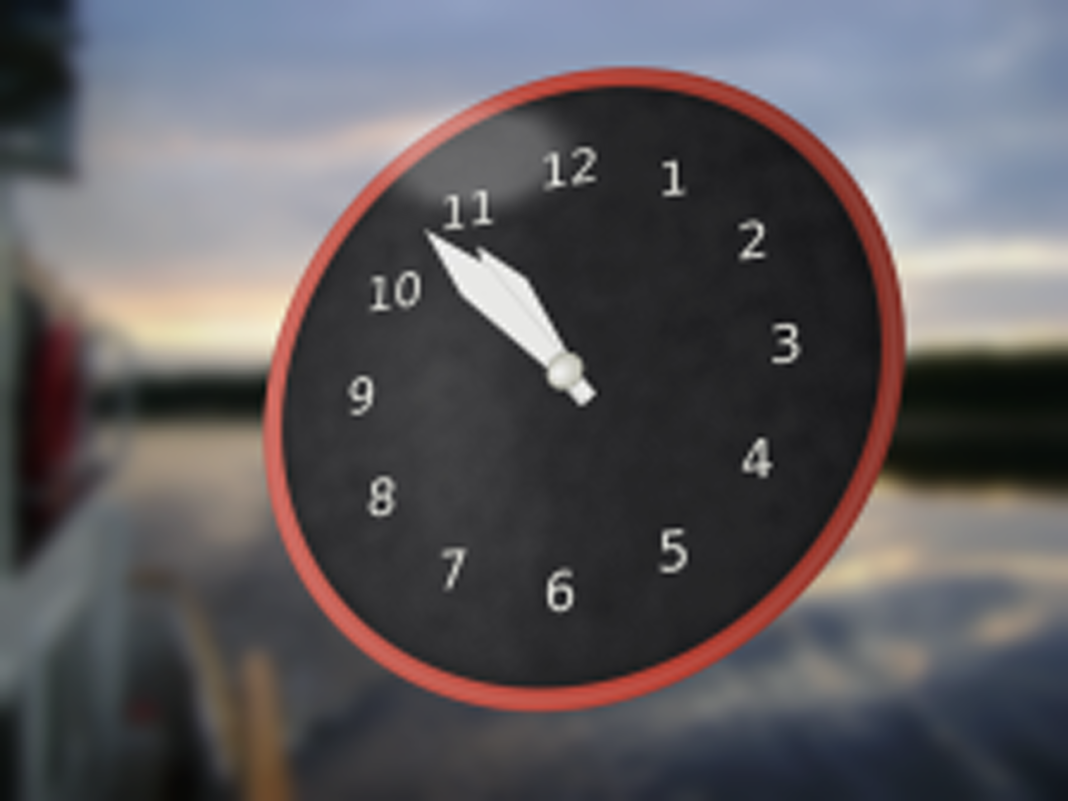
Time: **10:53**
